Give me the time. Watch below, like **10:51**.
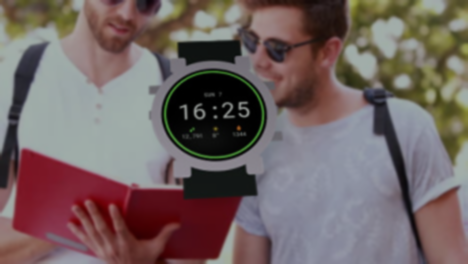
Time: **16:25**
